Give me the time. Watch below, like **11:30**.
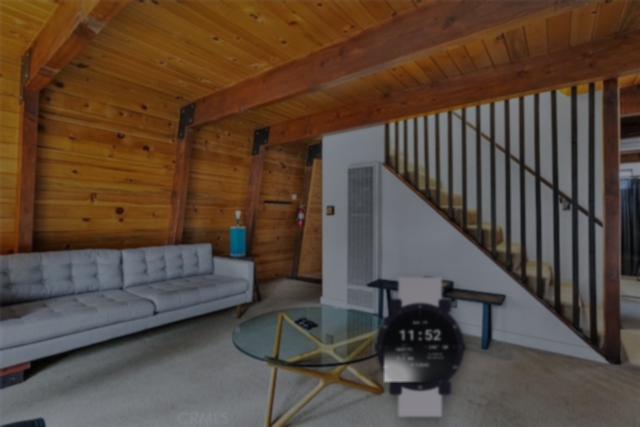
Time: **11:52**
